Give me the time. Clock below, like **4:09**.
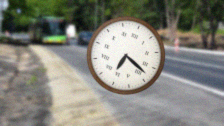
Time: **6:18**
